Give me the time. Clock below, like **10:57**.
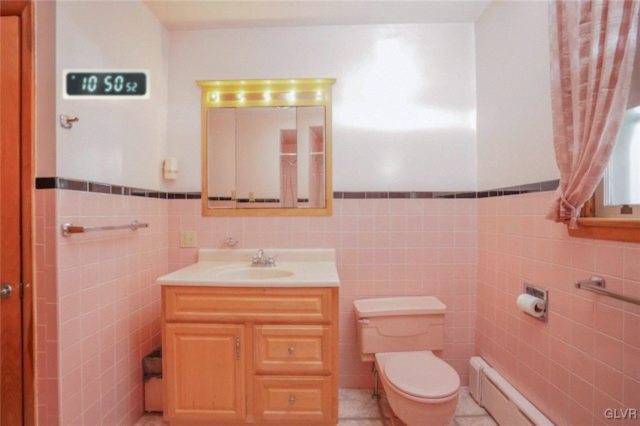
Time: **10:50**
